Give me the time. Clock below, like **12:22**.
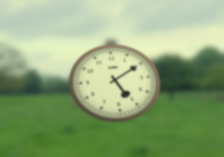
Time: **5:10**
